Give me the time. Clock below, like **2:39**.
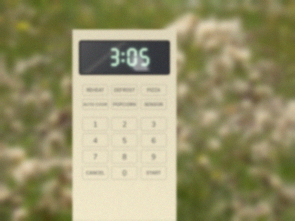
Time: **3:05**
